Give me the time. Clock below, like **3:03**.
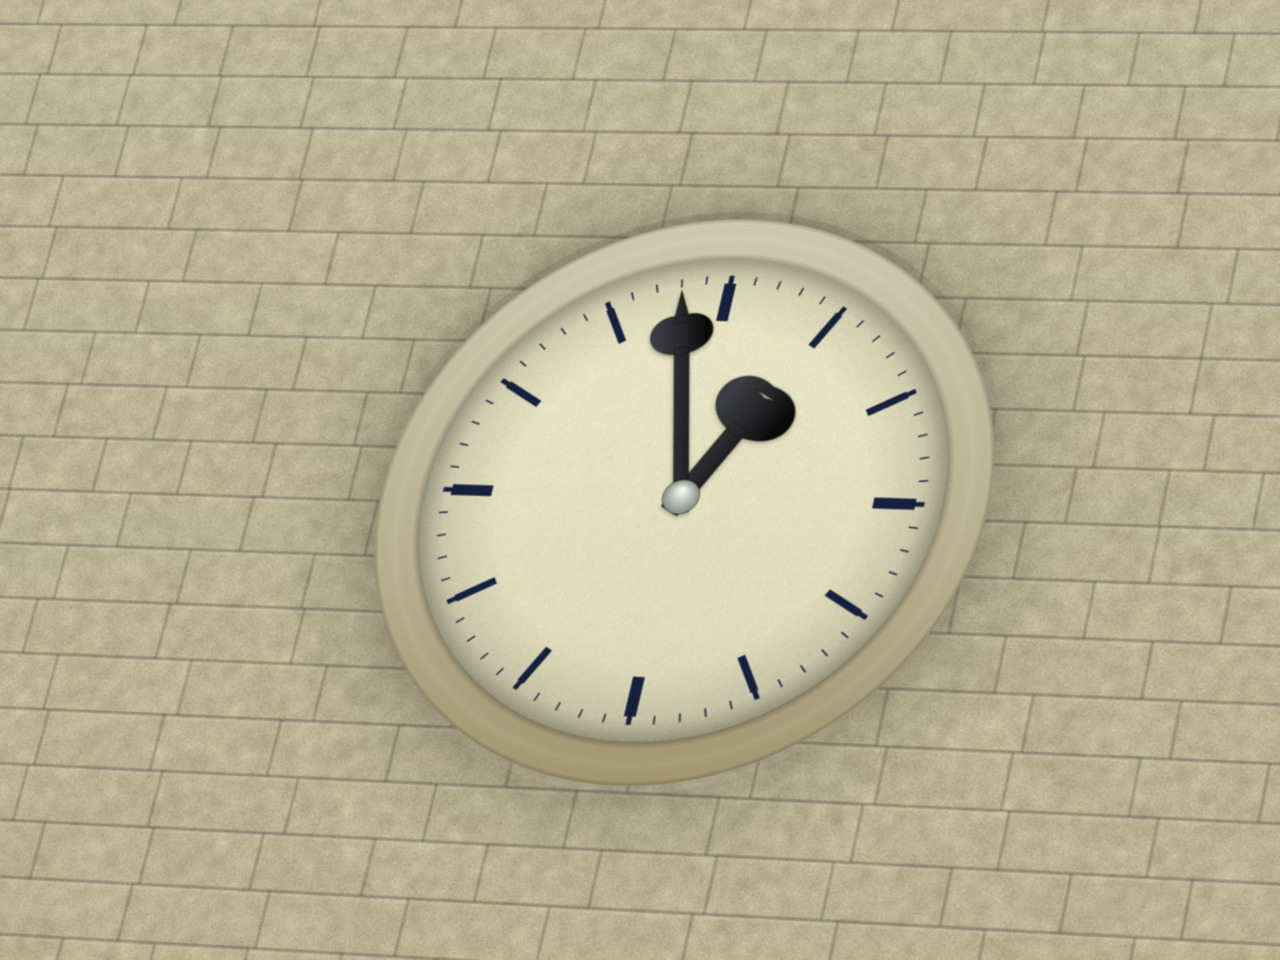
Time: **12:58**
